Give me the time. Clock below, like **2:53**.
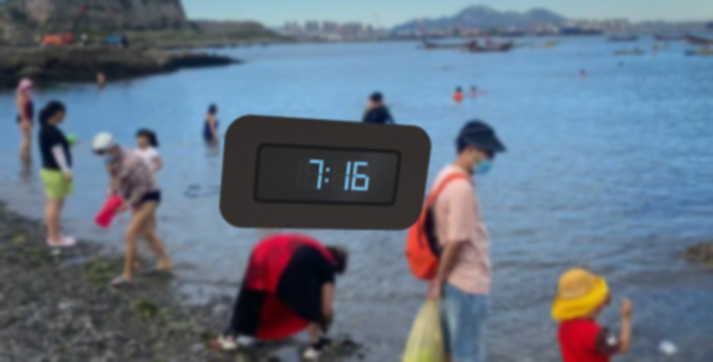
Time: **7:16**
